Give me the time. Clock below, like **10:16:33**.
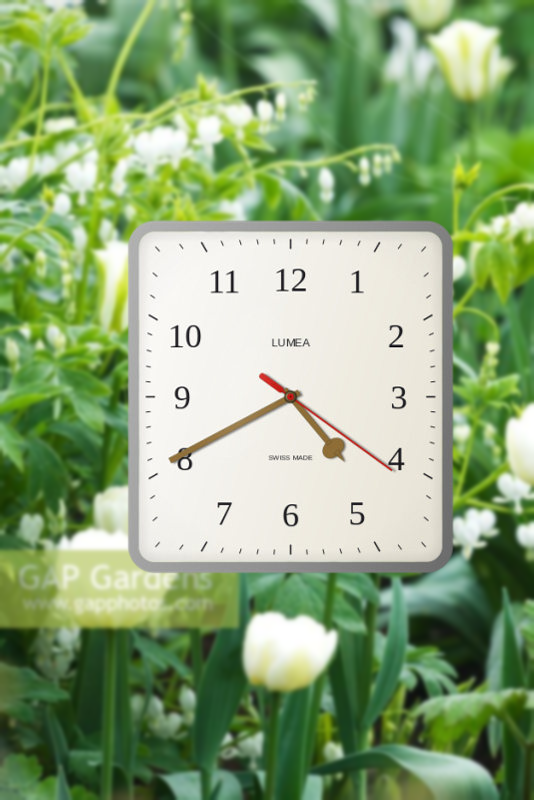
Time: **4:40:21**
